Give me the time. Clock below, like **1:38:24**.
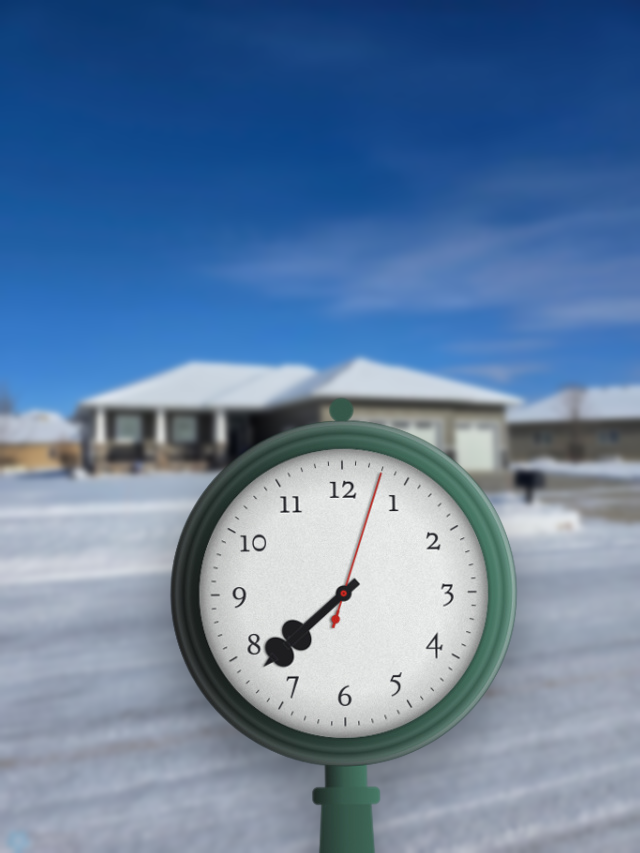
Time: **7:38:03**
